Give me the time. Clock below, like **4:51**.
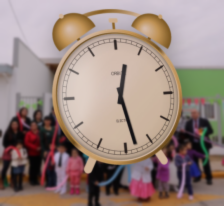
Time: **12:28**
